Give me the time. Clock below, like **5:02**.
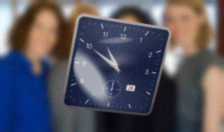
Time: **10:50**
